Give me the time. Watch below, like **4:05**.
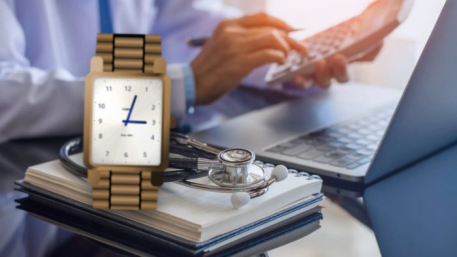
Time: **3:03**
